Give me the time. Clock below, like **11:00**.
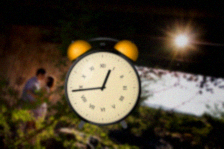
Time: **12:44**
